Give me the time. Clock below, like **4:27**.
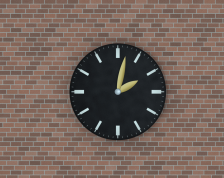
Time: **2:02**
